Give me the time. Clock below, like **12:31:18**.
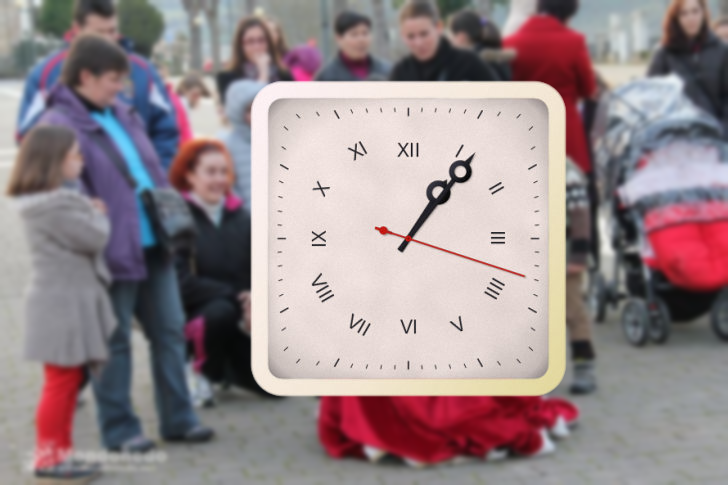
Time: **1:06:18**
